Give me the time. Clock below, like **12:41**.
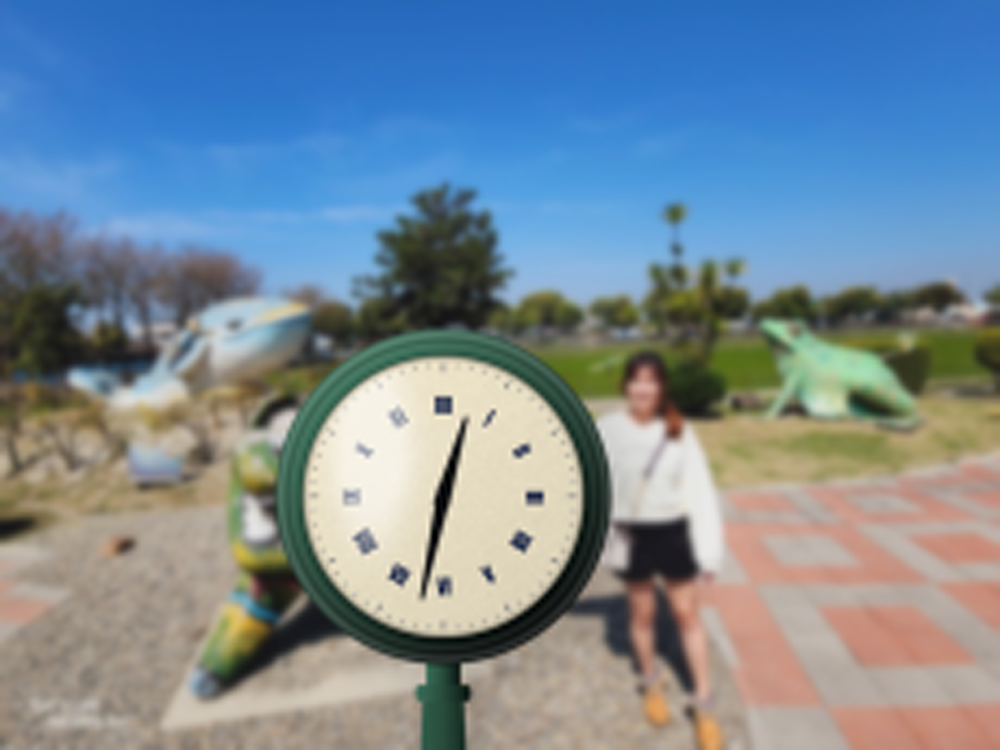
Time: **12:32**
